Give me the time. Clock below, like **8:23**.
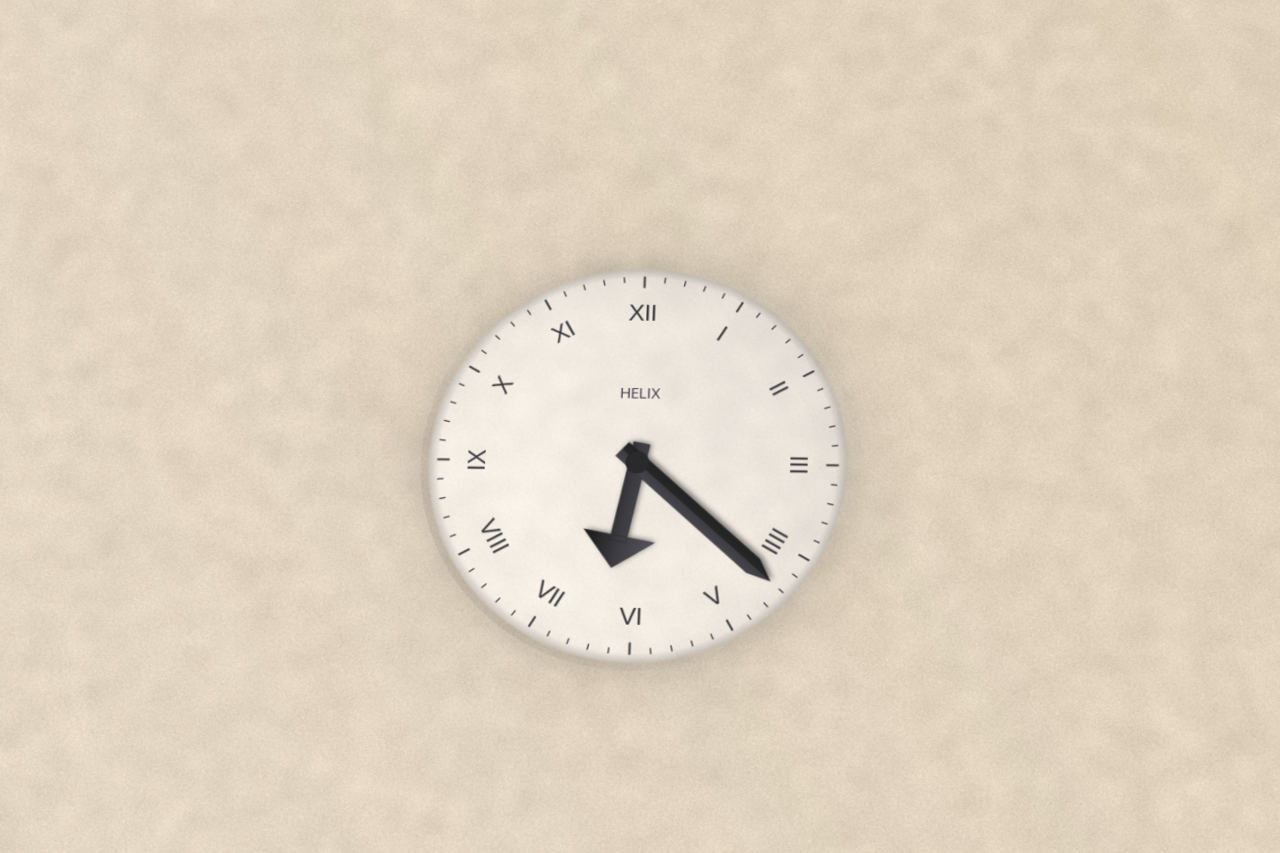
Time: **6:22**
